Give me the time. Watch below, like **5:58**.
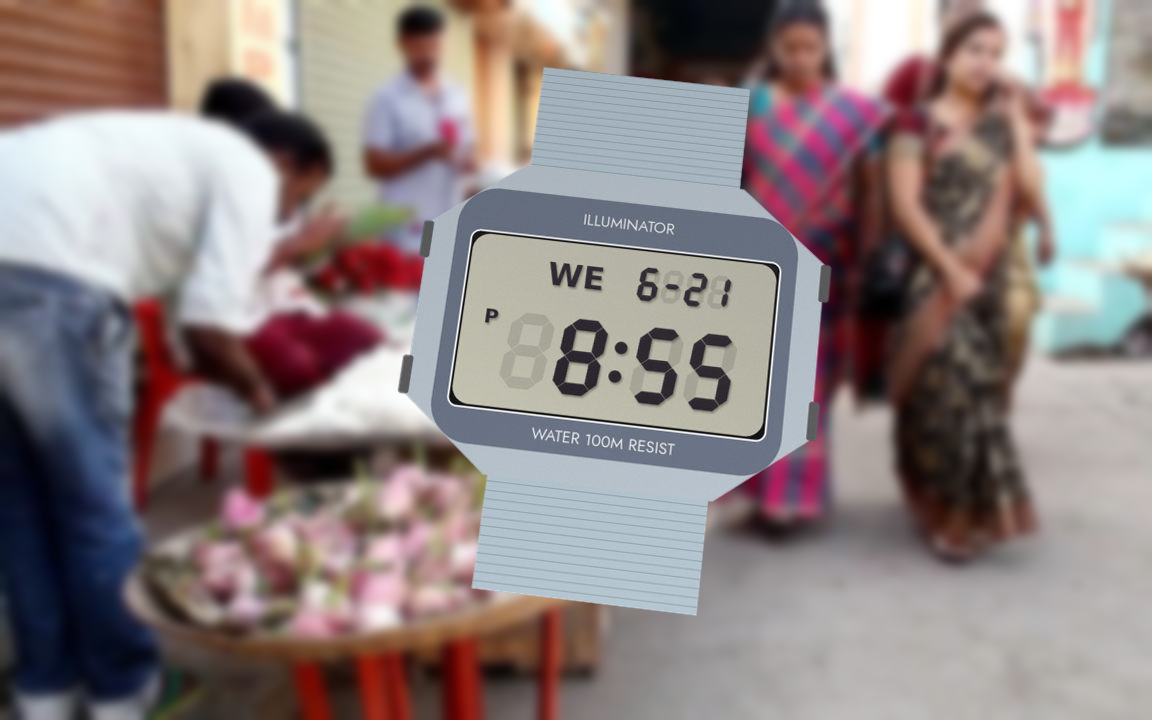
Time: **8:55**
